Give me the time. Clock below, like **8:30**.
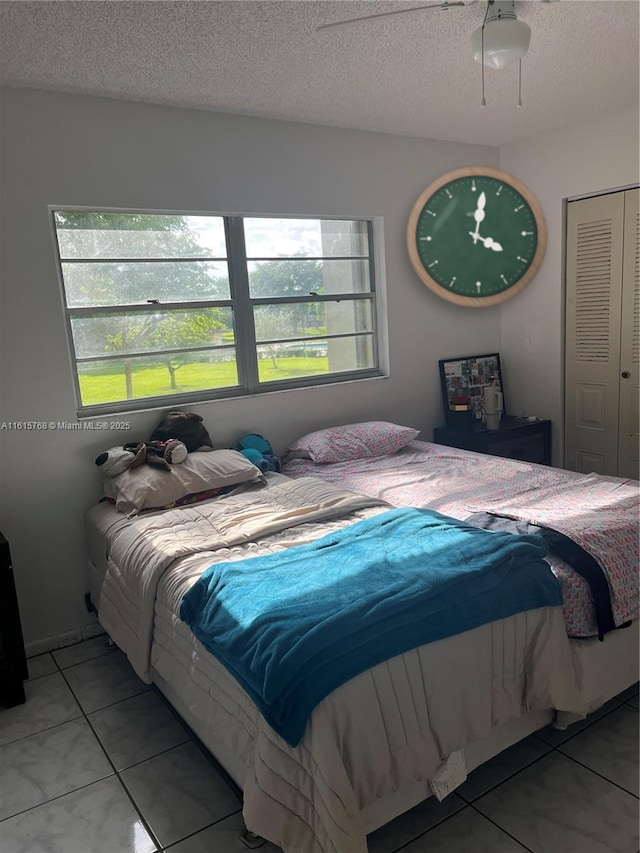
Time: **4:02**
